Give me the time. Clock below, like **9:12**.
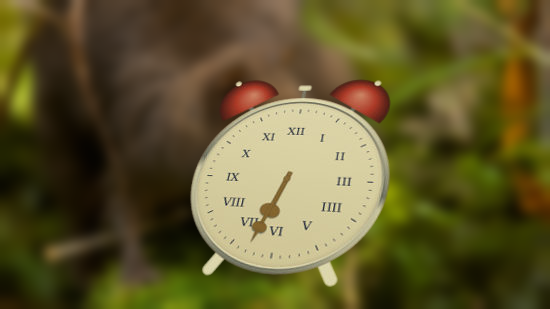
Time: **6:33**
